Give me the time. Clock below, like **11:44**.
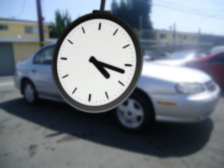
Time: **4:17**
